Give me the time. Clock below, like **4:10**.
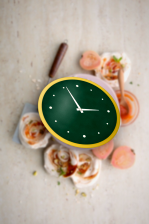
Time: **2:56**
